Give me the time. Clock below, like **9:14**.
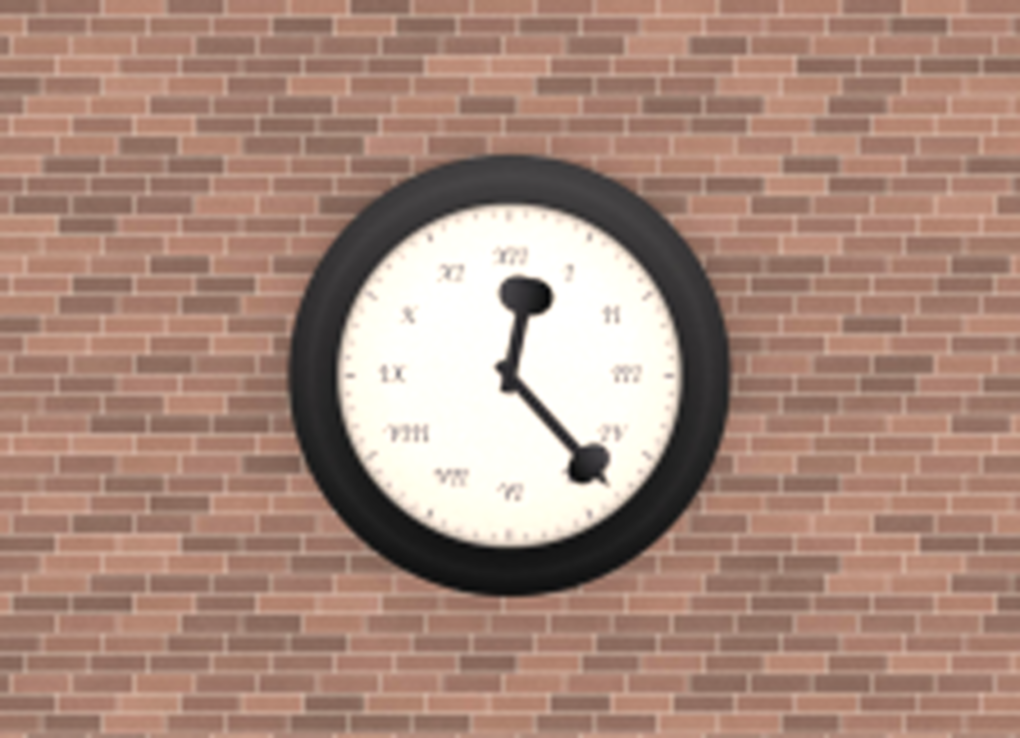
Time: **12:23**
